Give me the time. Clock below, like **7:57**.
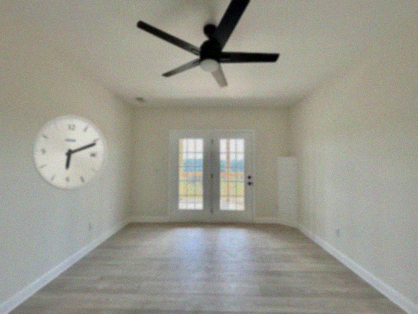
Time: **6:11**
